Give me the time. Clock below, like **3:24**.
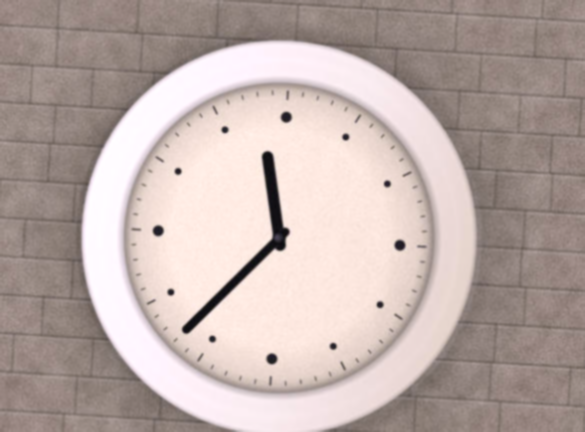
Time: **11:37**
